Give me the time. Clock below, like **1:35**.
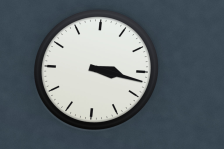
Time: **3:17**
